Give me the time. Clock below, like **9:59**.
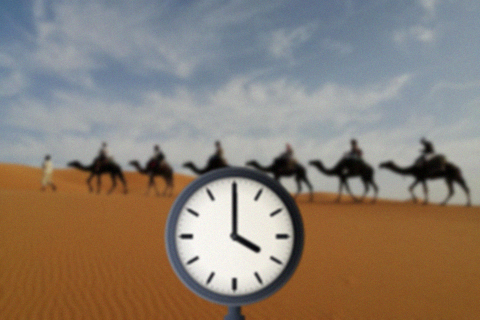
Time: **4:00**
